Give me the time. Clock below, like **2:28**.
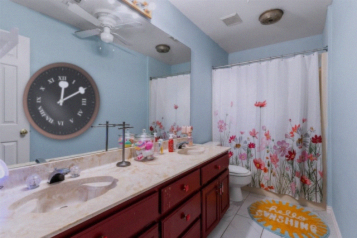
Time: **12:10**
